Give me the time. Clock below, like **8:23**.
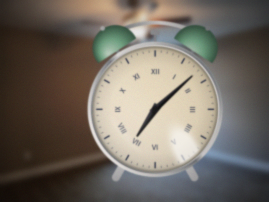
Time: **7:08**
